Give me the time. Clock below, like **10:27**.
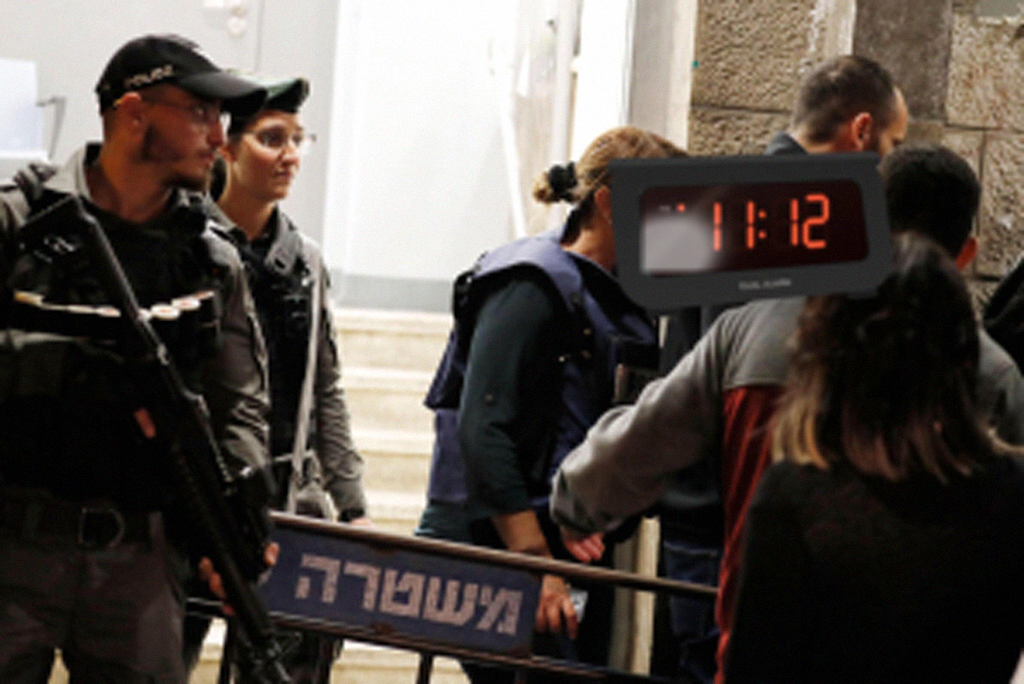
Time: **11:12**
